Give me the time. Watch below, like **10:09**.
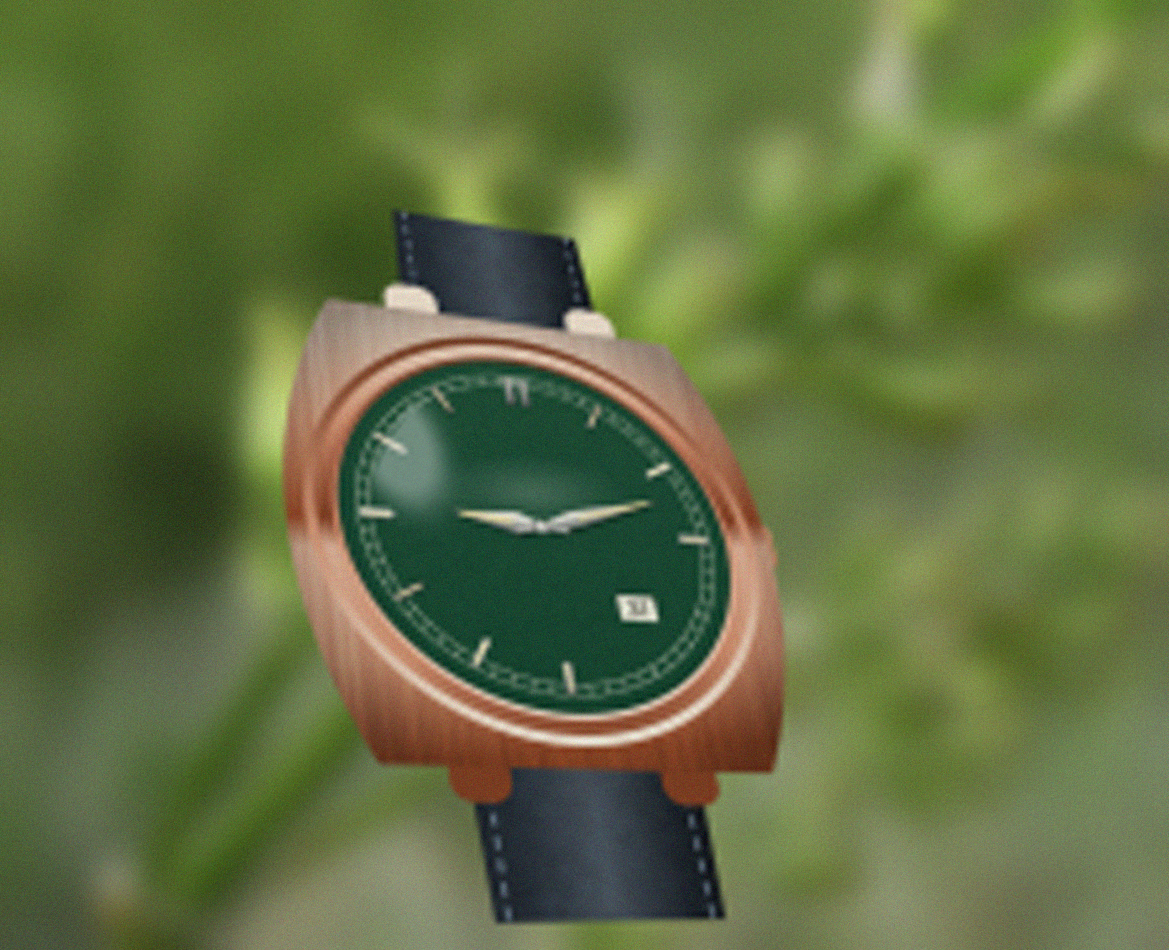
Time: **9:12**
